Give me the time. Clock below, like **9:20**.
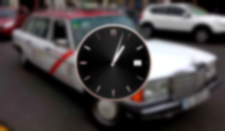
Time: **1:03**
